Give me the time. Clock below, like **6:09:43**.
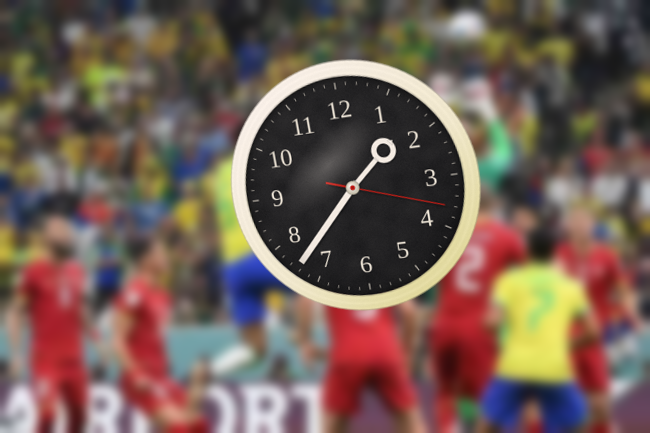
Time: **1:37:18**
